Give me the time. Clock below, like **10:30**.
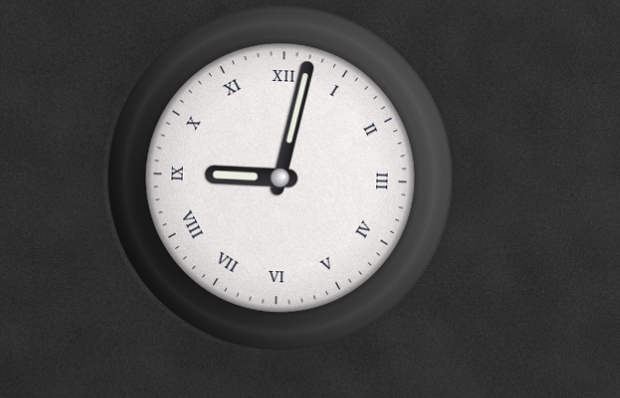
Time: **9:02**
